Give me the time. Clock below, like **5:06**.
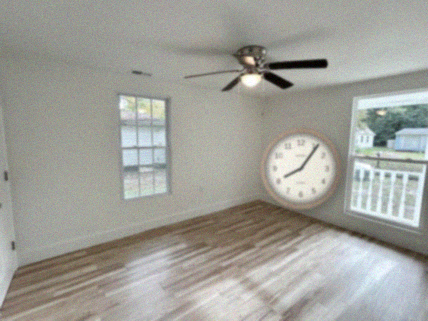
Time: **8:06**
